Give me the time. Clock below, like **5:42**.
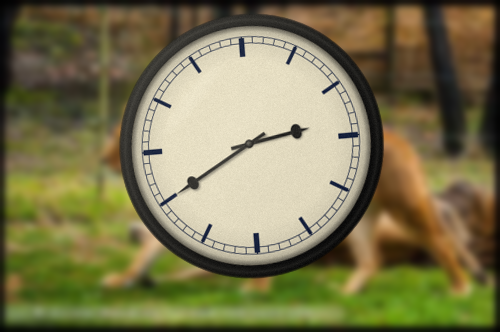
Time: **2:40**
